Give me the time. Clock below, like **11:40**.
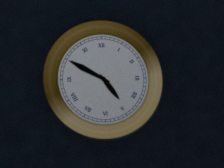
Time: **4:50**
